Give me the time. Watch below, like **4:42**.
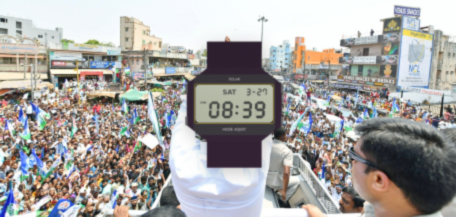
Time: **8:39**
